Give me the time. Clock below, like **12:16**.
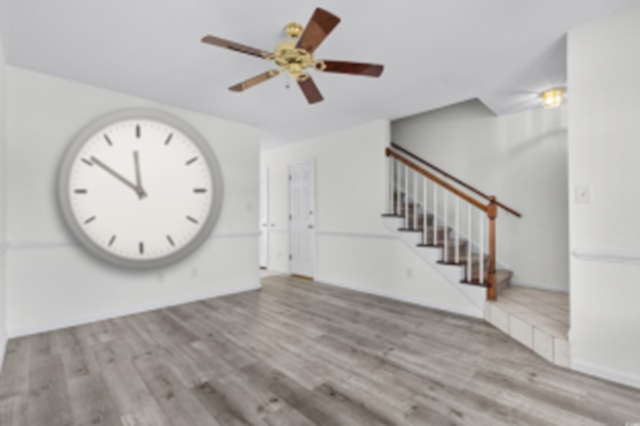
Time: **11:51**
